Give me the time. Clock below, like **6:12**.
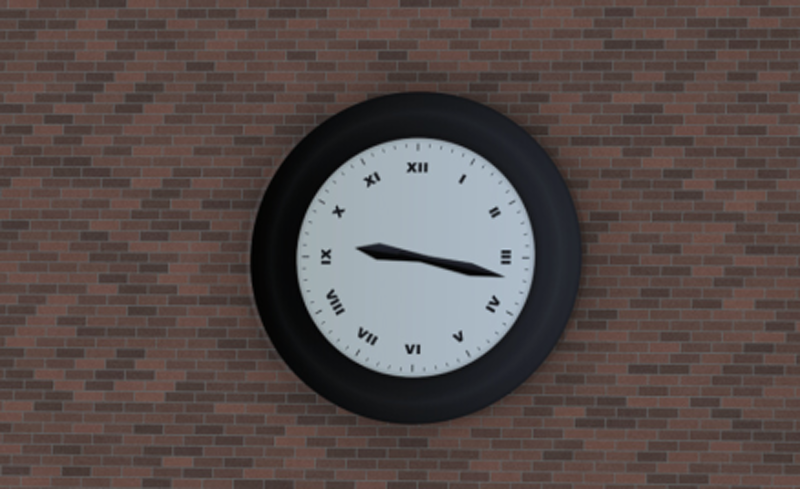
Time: **9:17**
